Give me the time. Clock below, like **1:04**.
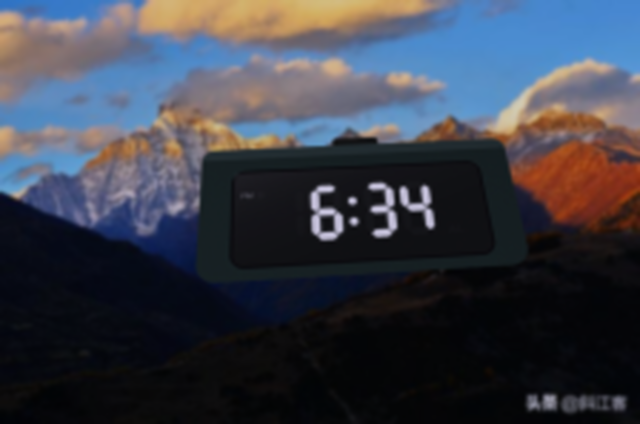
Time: **6:34**
